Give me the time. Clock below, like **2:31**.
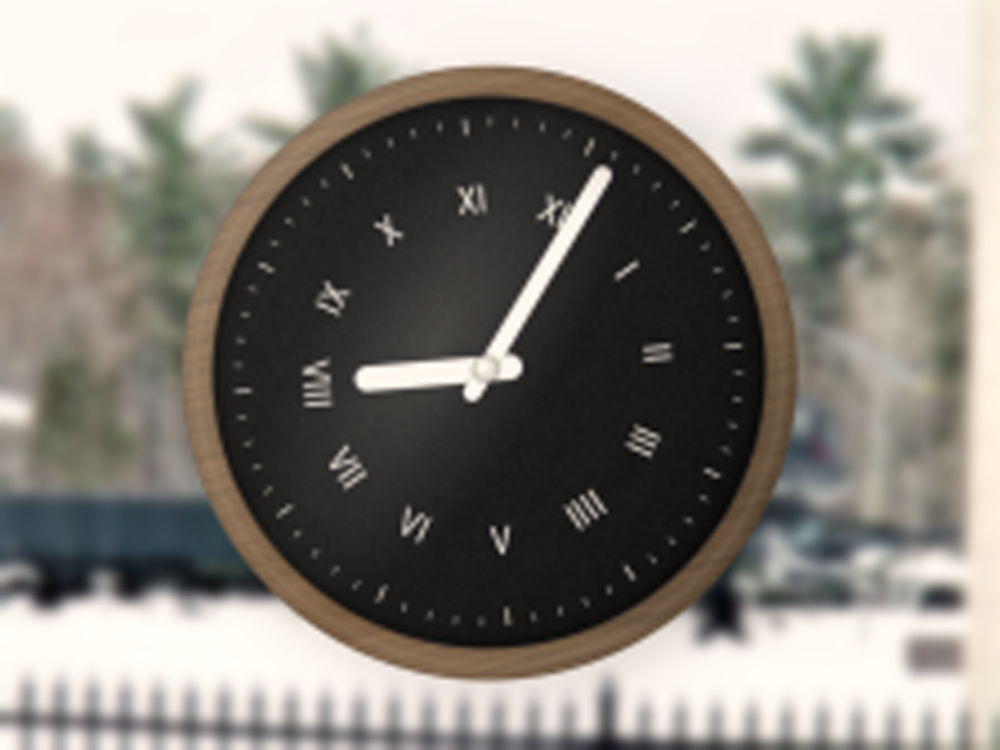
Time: **8:01**
